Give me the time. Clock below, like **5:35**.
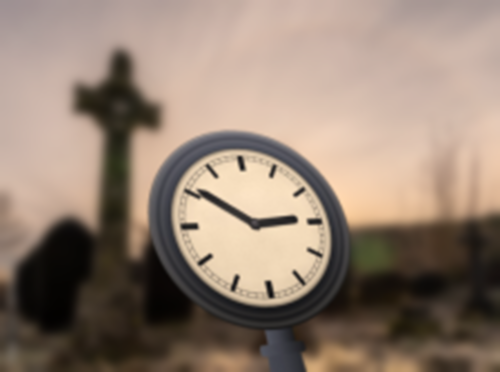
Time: **2:51**
